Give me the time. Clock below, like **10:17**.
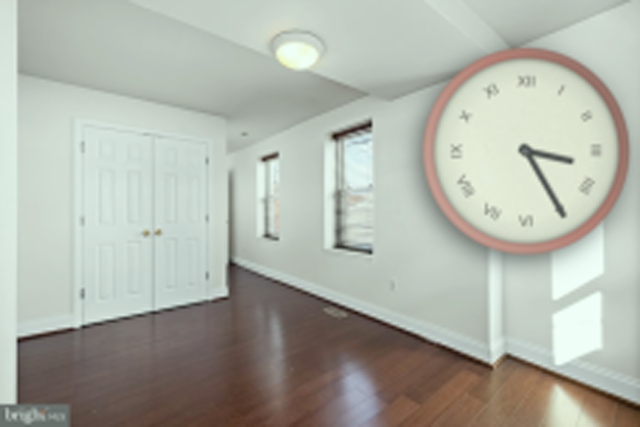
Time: **3:25**
